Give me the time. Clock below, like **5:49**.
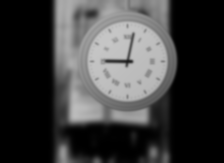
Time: **9:02**
